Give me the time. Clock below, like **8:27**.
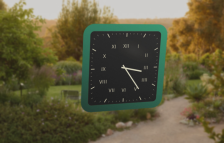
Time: **3:24**
